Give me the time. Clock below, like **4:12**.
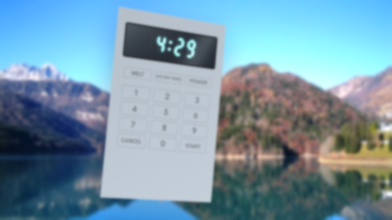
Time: **4:29**
